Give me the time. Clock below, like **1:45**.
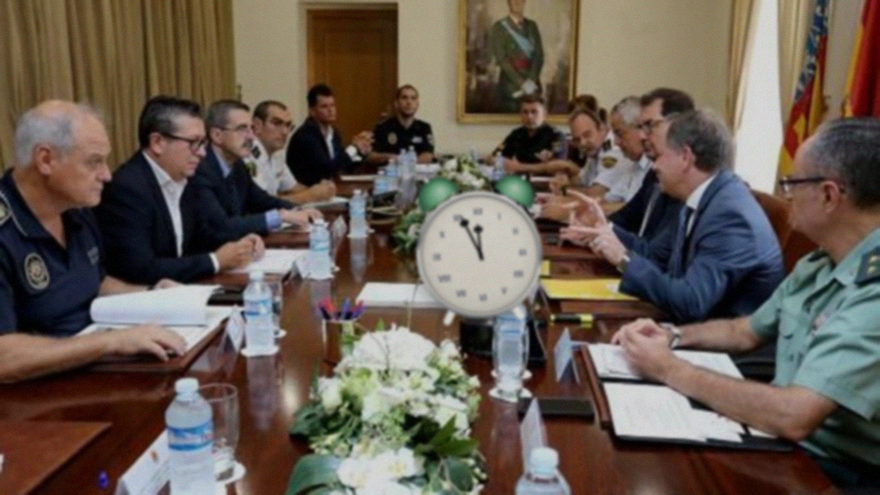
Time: **11:56**
